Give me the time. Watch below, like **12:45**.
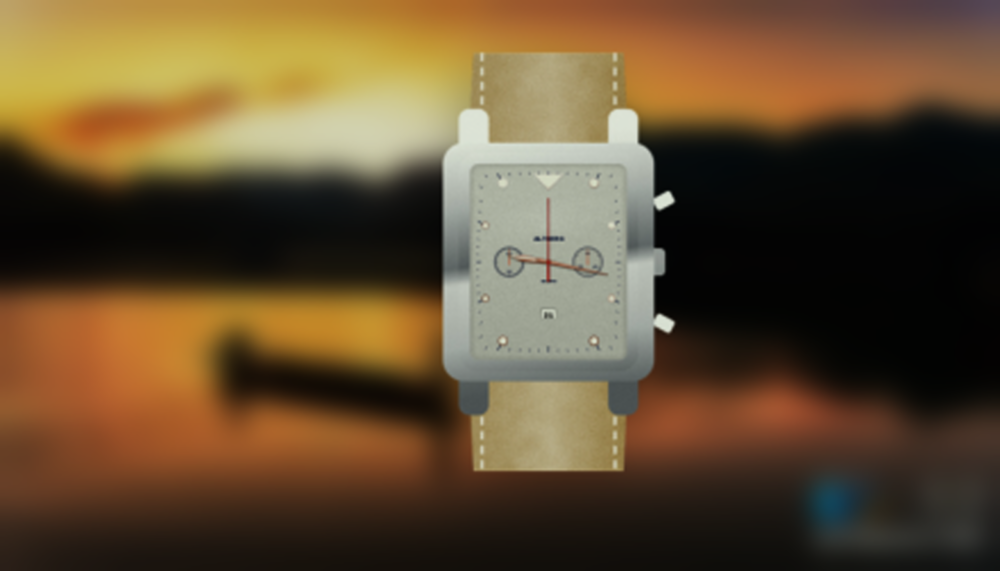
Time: **9:17**
